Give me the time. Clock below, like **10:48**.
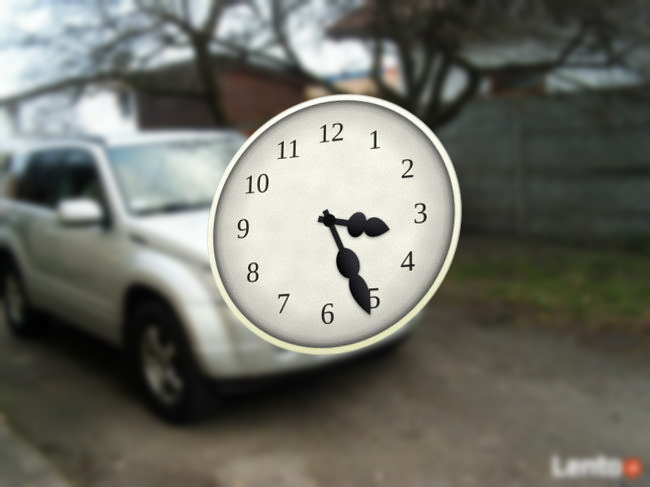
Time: **3:26**
